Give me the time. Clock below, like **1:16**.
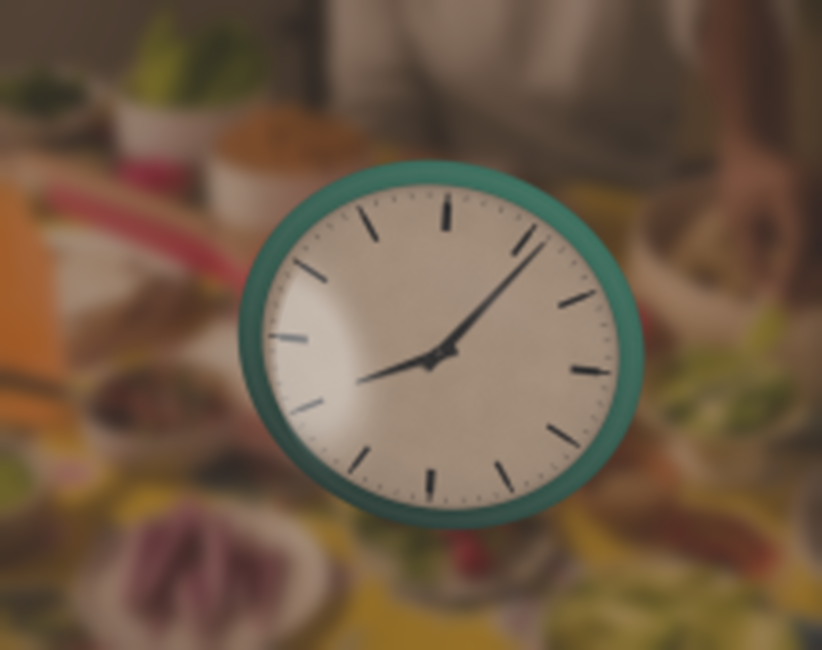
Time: **8:06**
